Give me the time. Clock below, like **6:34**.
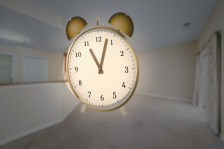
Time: **11:03**
